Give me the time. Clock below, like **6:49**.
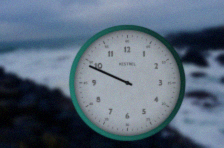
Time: **9:49**
